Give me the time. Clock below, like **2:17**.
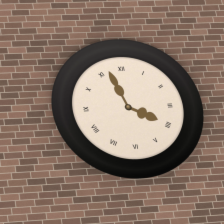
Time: **3:57**
